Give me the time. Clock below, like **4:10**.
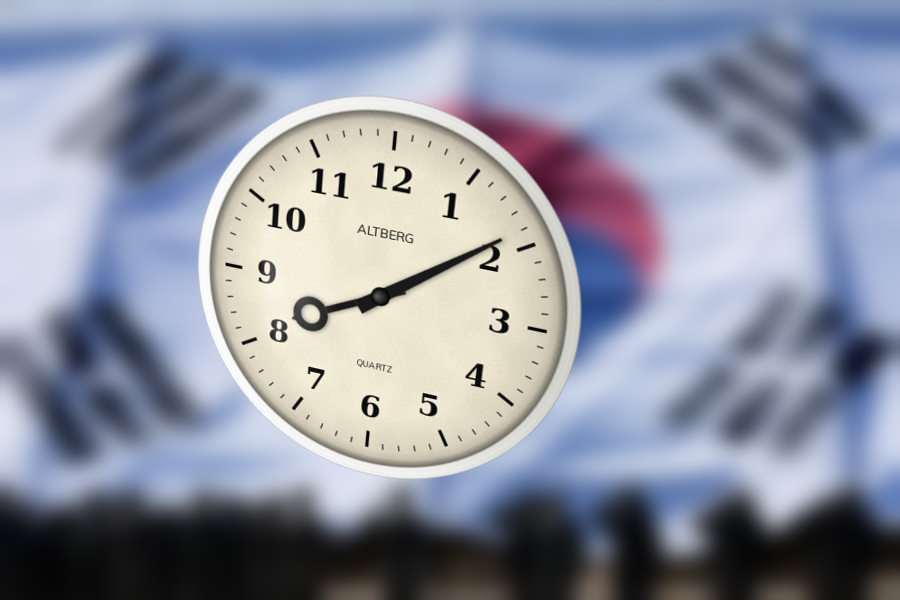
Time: **8:09**
